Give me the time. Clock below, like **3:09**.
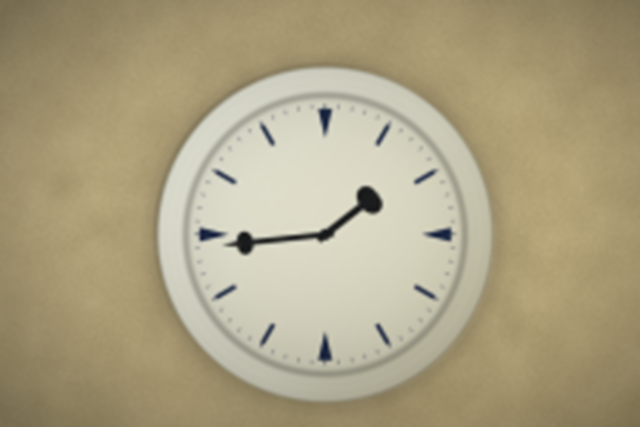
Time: **1:44**
